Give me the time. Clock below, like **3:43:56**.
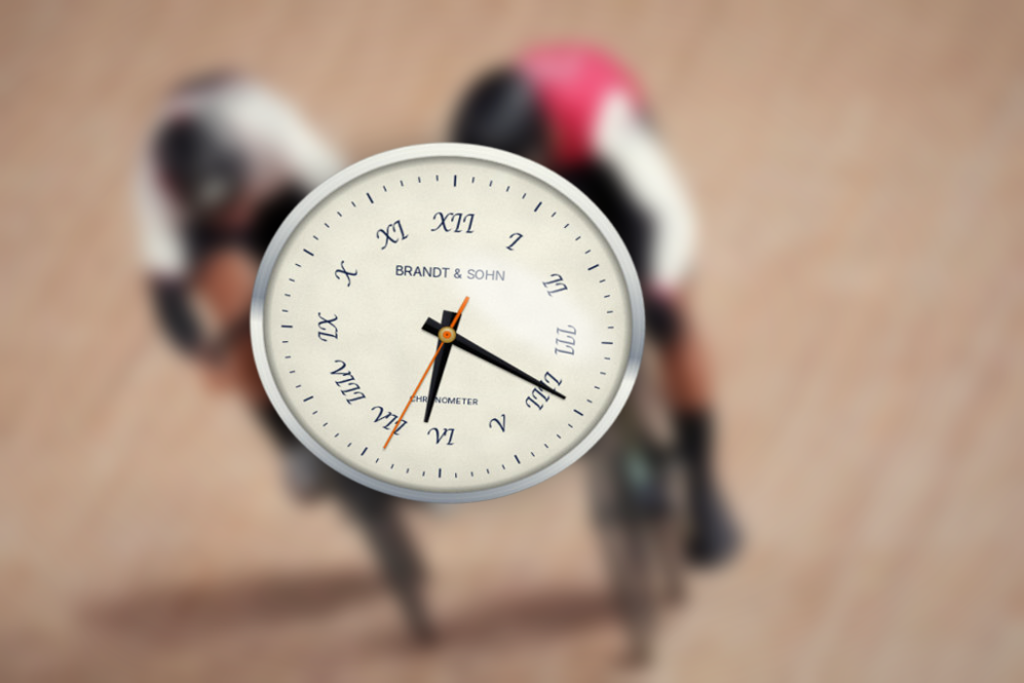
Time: **6:19:34**
